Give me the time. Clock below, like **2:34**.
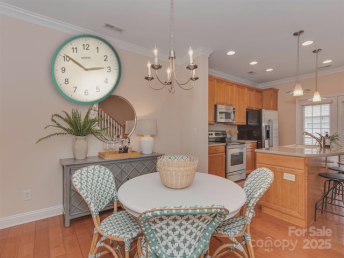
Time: **2:51**
